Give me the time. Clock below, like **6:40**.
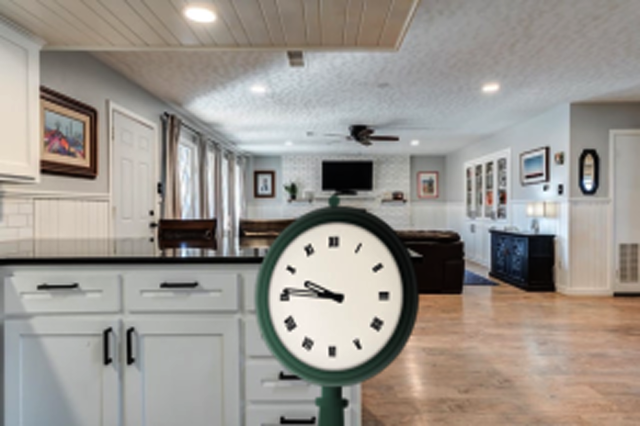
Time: **9:46**
